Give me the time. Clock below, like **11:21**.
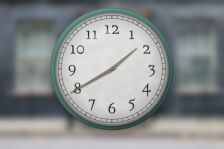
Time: **1:40**
